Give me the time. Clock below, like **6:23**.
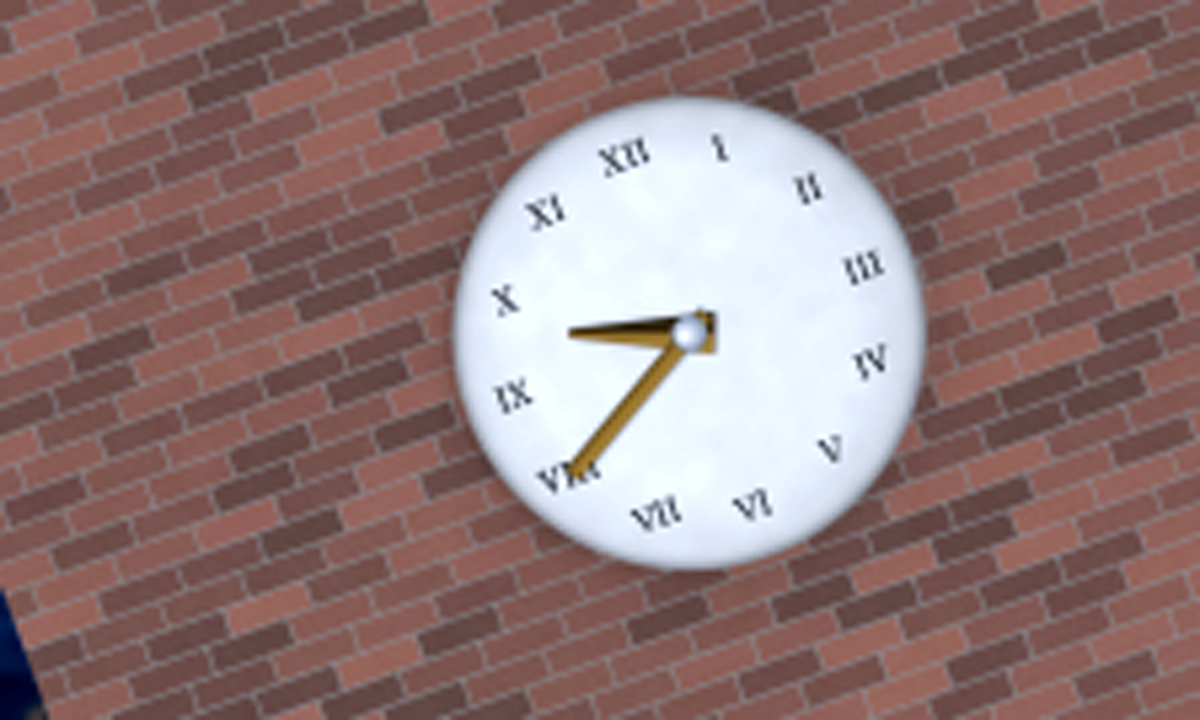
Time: **9:40**
